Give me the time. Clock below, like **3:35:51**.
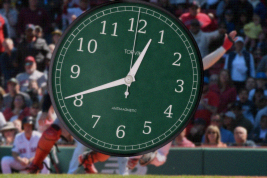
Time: **12:41:00**
